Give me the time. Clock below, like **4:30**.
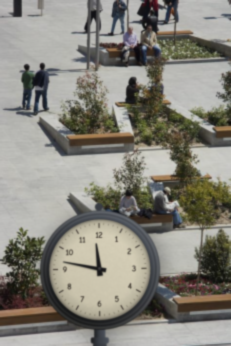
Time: **11:47**
